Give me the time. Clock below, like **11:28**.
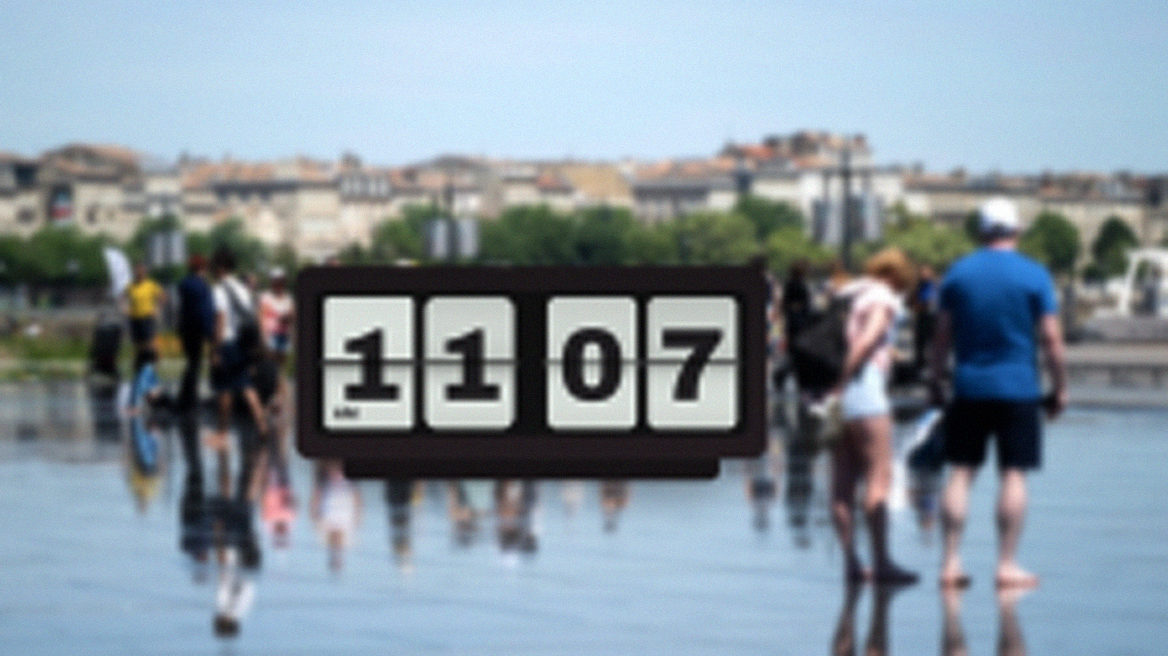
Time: **11:07**
